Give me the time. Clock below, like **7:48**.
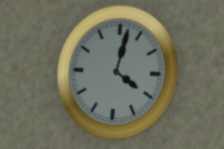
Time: **4:02**
